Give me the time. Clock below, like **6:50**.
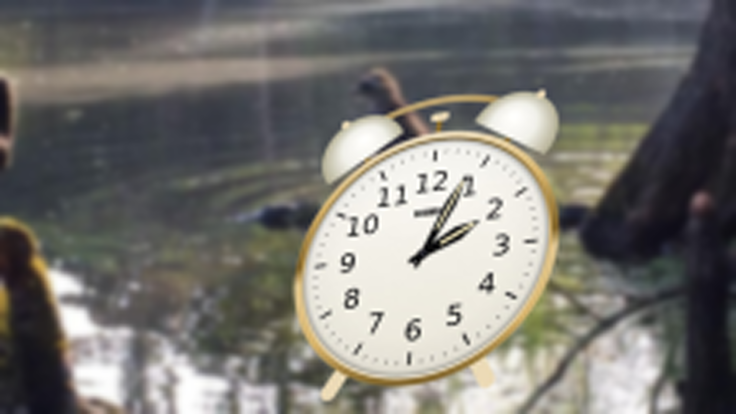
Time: **2:04**
